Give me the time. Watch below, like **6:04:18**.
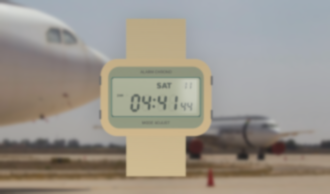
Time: **4:41:44**
